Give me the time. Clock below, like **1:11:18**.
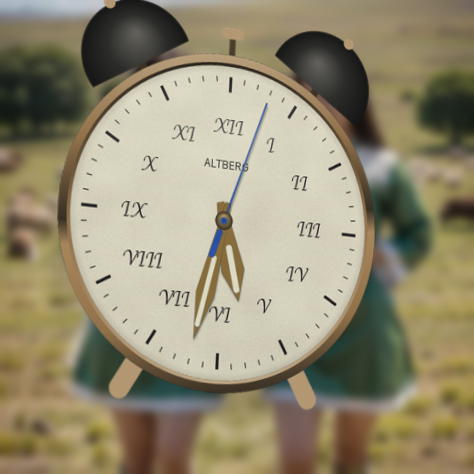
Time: **5:32:03**
